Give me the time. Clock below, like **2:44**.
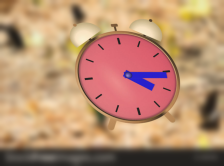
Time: **4:16**
